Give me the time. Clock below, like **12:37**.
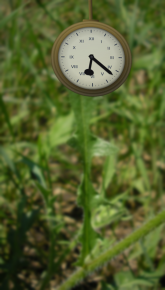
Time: **6:22**
